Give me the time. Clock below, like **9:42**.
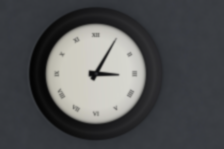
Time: **3:05**
